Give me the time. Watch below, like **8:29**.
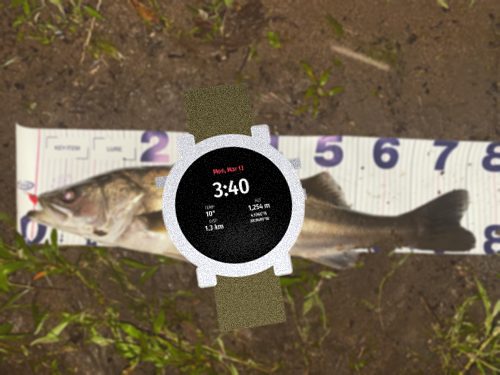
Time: **3:40**
